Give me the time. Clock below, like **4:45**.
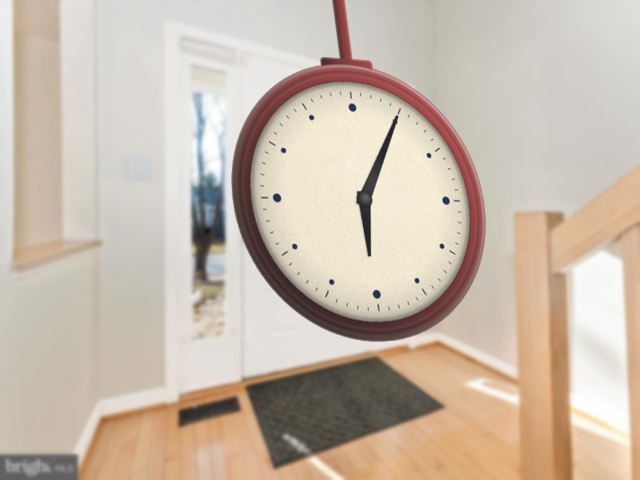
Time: **6:05**
